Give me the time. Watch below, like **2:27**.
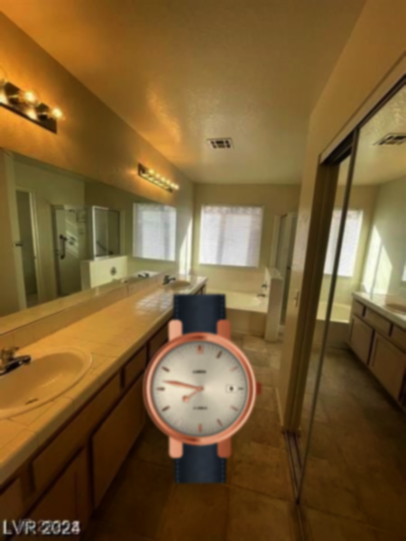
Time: **7:47**
